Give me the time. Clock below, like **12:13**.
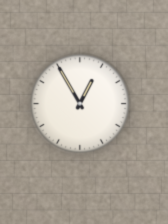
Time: **12:55**
